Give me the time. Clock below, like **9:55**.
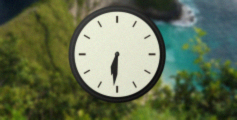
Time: **6:31**
